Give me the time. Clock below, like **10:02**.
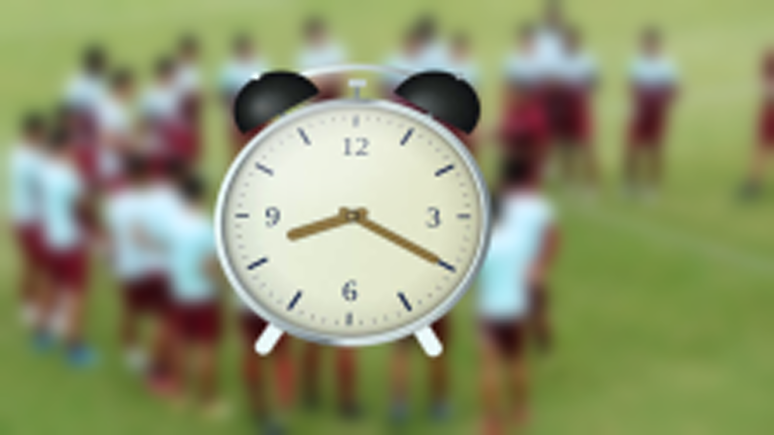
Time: **8:20**
